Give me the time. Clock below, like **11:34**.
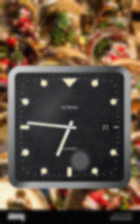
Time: **6:46**
